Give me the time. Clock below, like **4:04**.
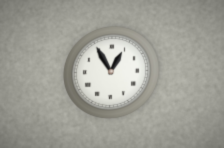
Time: **12:55**
